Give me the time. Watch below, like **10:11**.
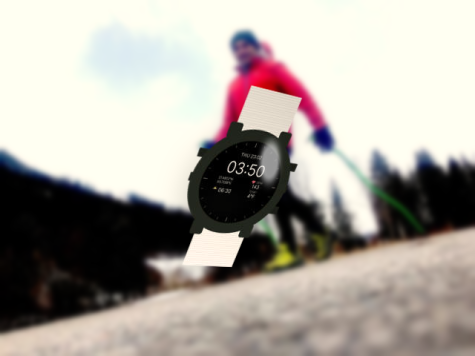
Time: **3:50**
